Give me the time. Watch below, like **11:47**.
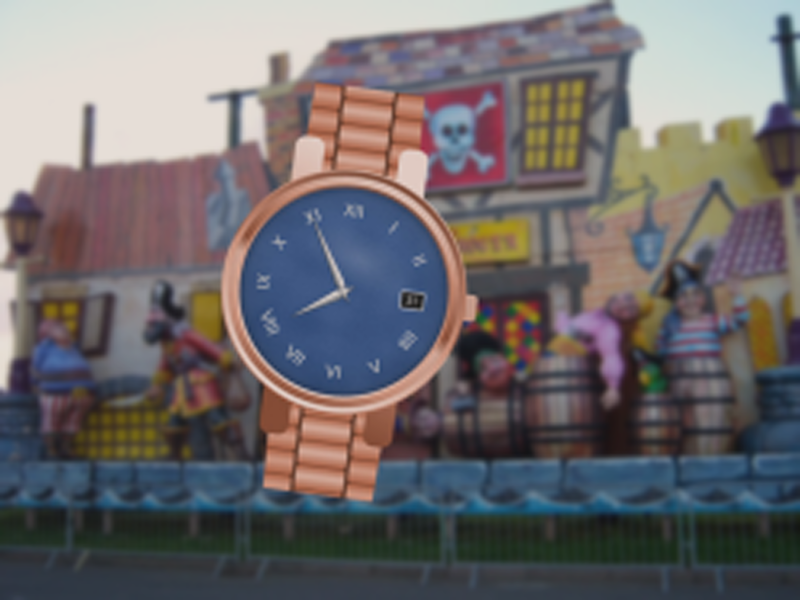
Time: **7:55**
